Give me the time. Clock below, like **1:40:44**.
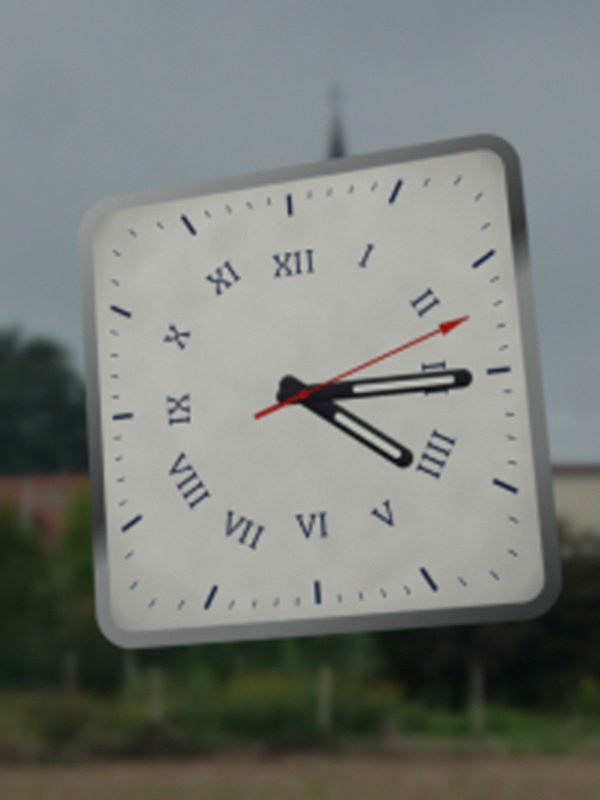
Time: **4:15:12**
